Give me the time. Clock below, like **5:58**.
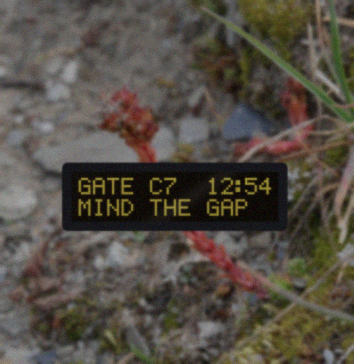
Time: **12:54**
